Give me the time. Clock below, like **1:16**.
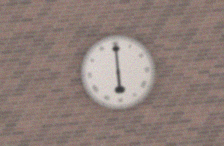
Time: **6:00**
